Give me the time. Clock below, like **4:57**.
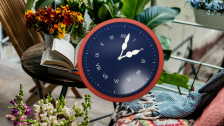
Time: **2:02**
